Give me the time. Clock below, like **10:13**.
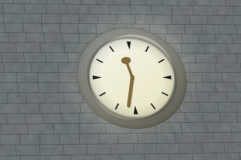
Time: **11:32**
